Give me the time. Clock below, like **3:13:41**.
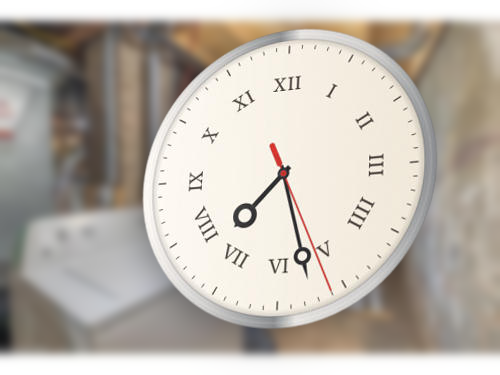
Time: **7:27:26**
